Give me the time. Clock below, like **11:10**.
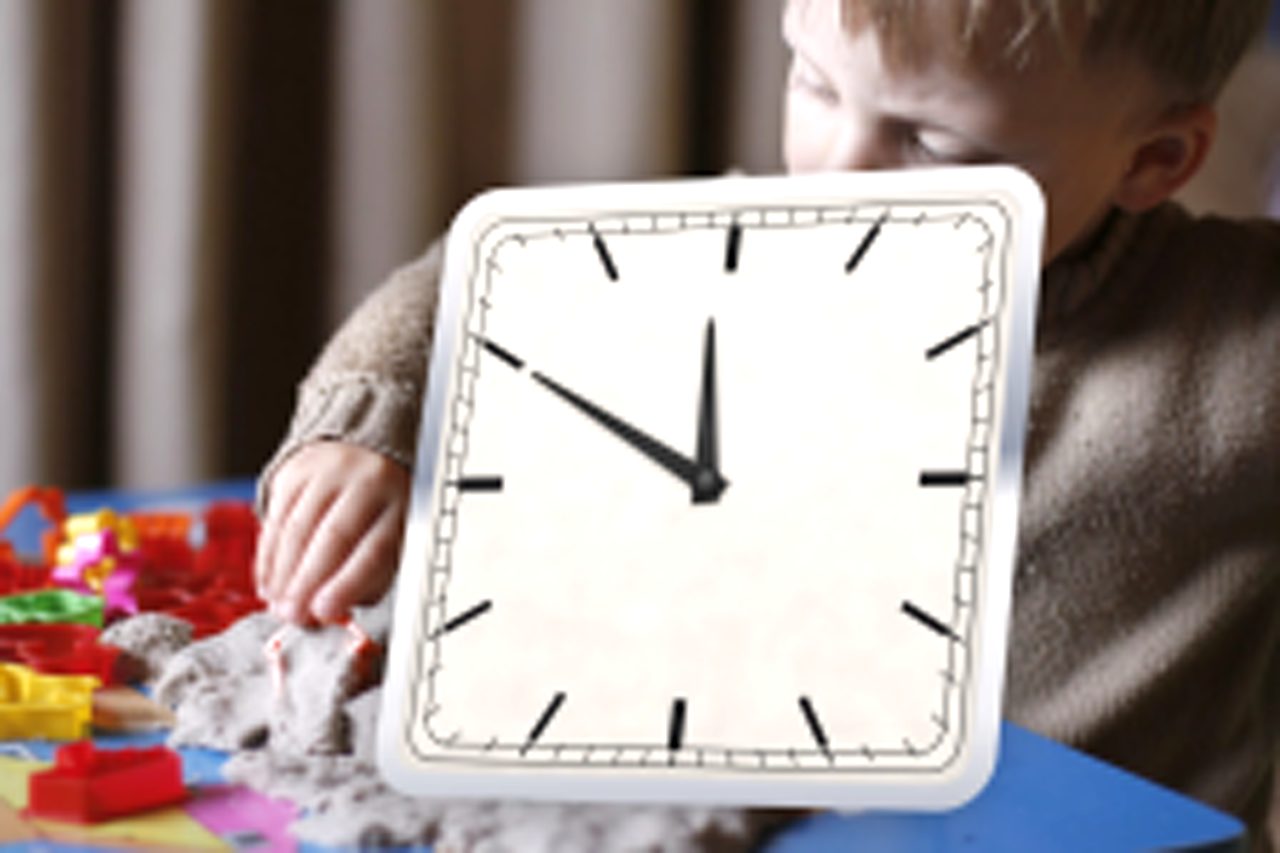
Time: **11:50**
